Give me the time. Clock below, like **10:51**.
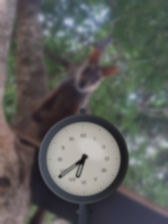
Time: **6:39**
